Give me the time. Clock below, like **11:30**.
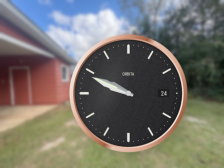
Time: **9:49**
